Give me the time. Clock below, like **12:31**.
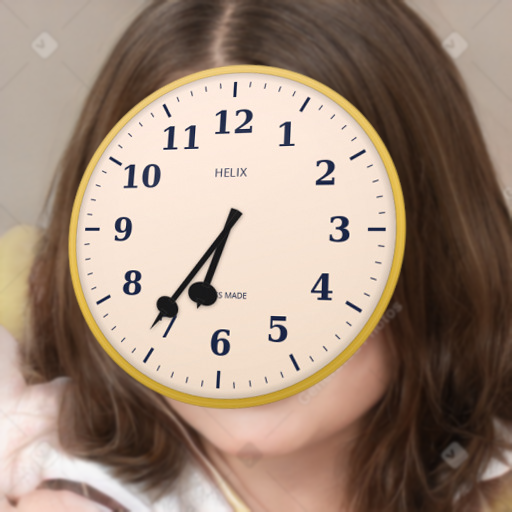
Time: **6:36**
